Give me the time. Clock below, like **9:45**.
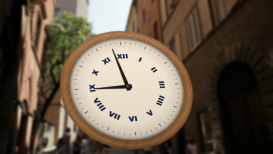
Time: **8:58**
